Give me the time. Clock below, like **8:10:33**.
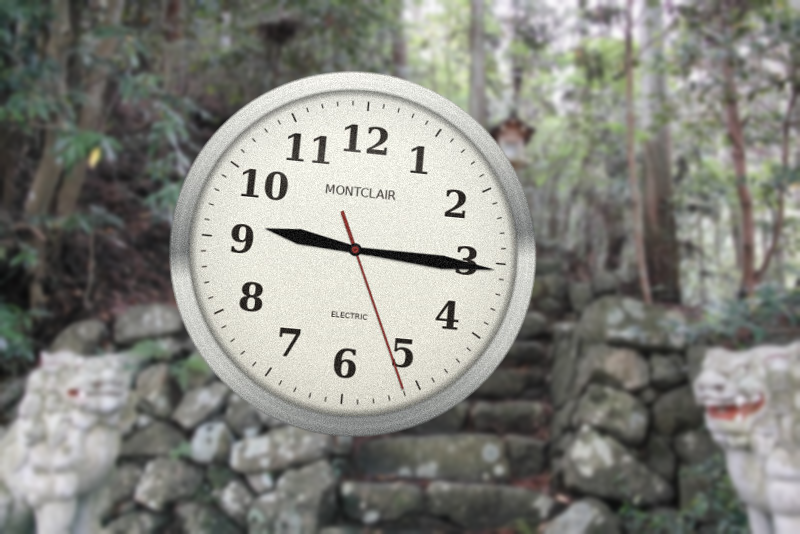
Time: **9:15:26**
